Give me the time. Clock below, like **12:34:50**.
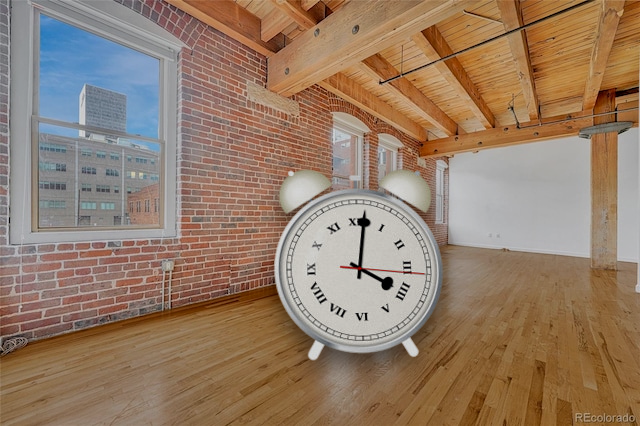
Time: **4:01:16**
